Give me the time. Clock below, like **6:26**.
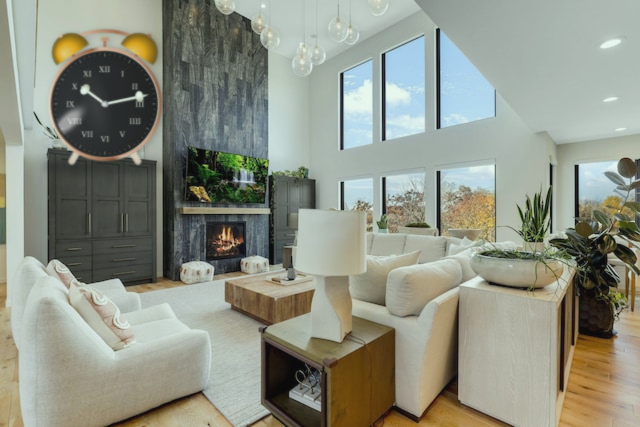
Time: **10:13**
